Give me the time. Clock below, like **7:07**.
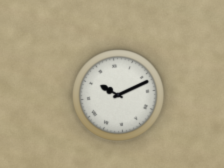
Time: **10:12**
